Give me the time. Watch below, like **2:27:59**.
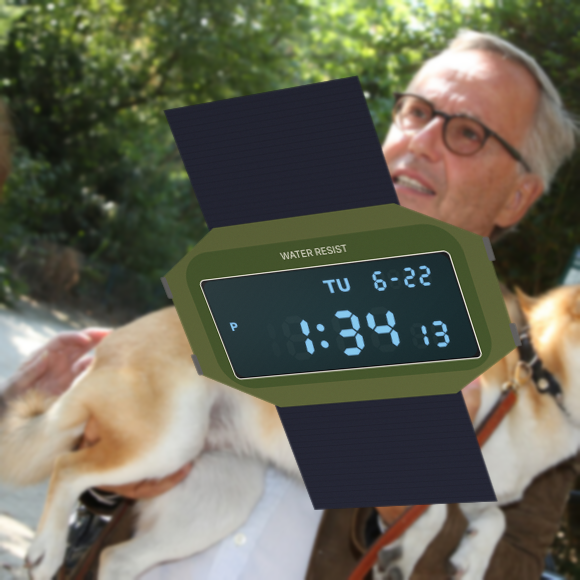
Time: **1:34:13**
